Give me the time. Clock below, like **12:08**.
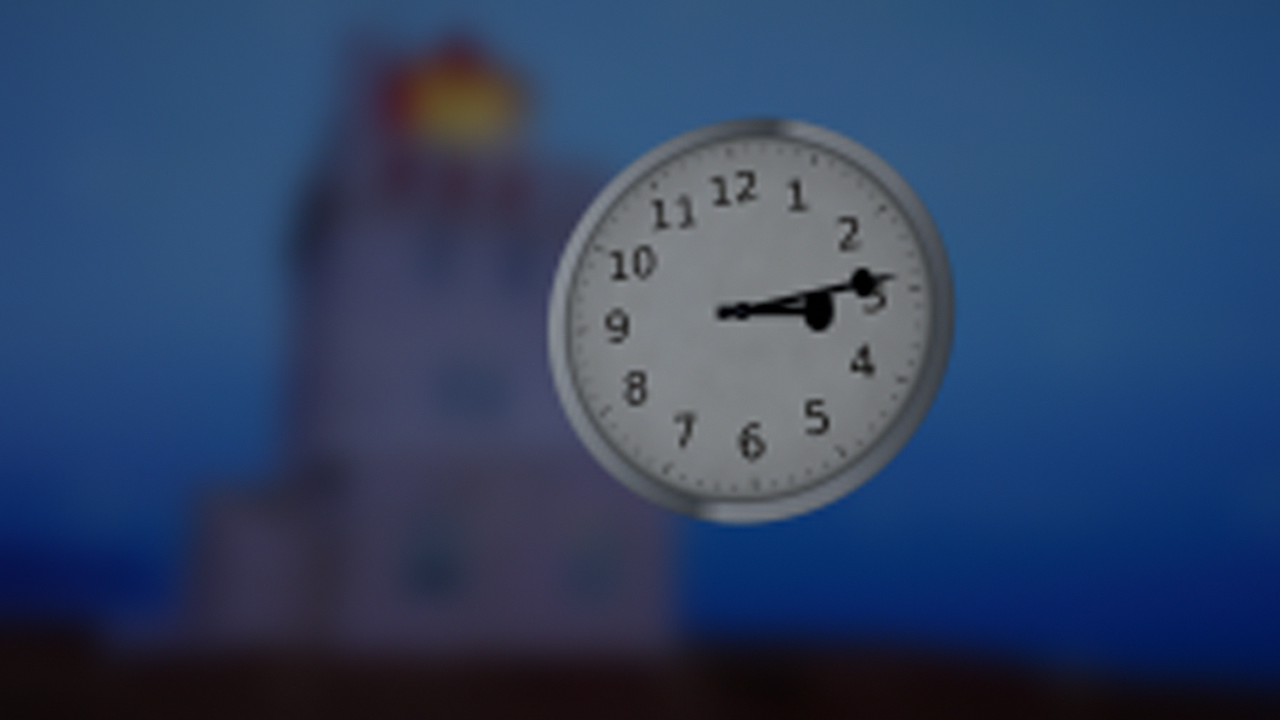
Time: **3:14**
